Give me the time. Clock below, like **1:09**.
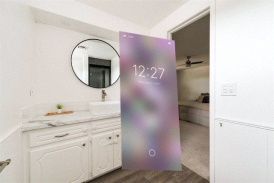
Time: **12:27**
